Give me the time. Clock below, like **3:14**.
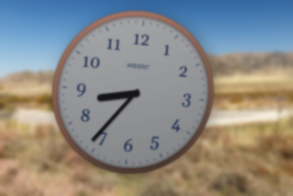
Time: **8:36**
